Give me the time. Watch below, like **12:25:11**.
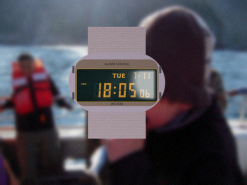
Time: **18:05:06**
